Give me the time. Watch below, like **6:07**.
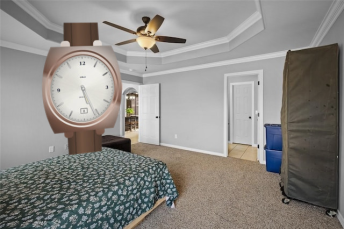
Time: **5:26**
